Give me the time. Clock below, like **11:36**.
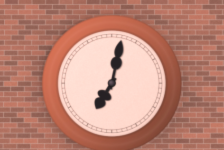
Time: **7:02**
